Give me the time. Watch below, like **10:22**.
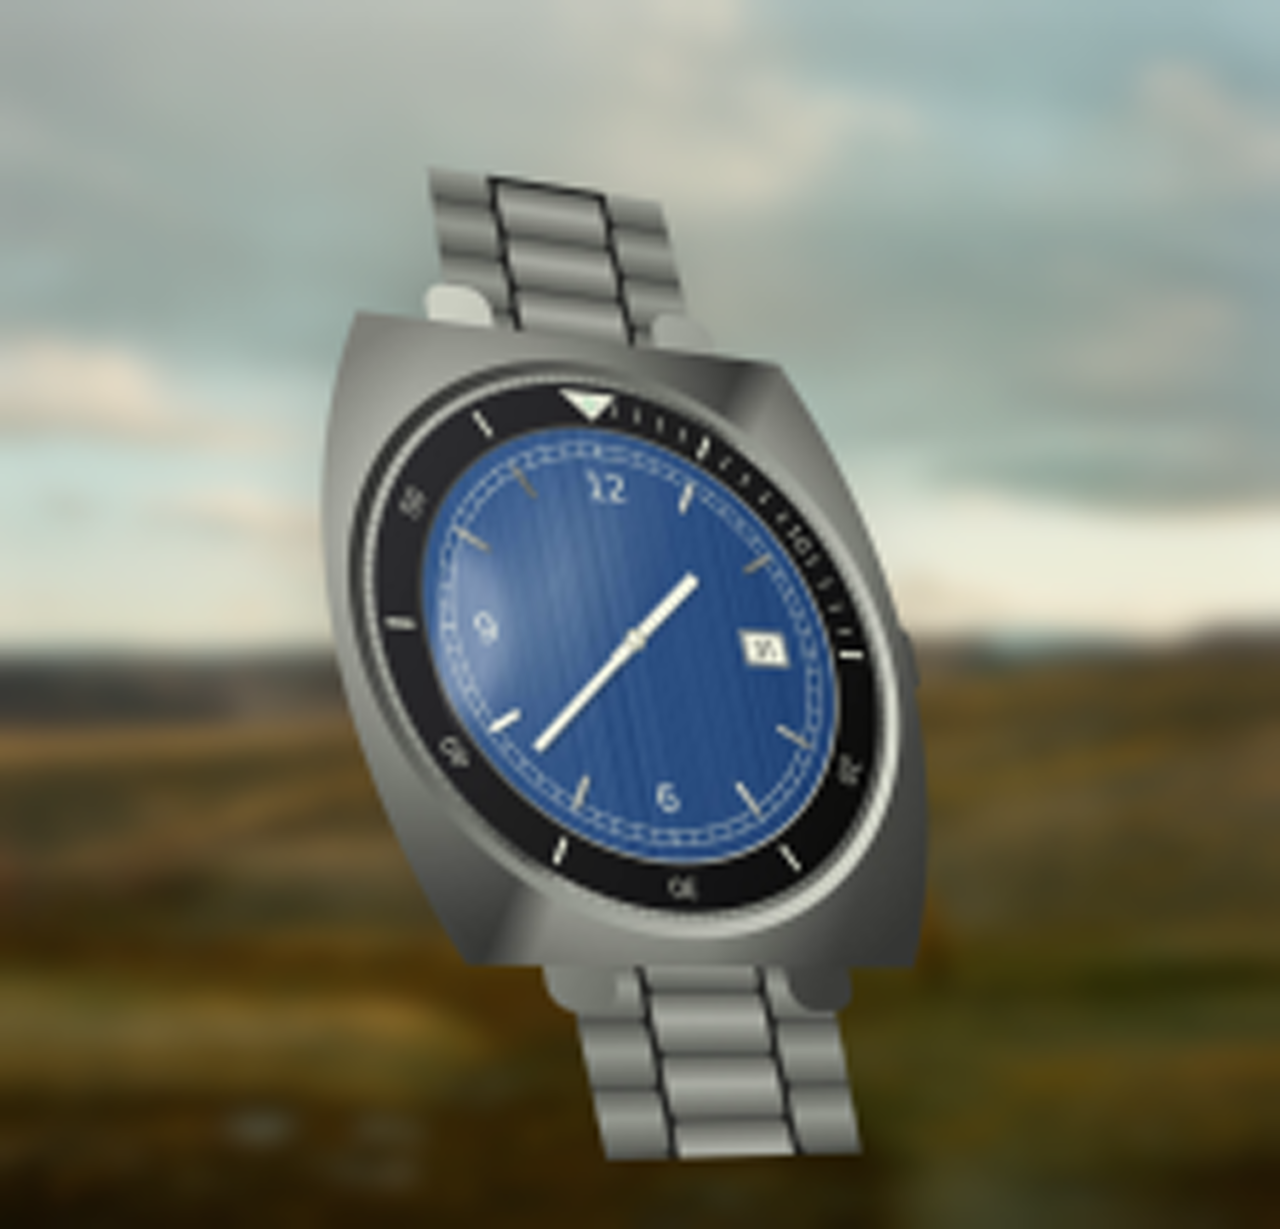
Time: **1:38**
